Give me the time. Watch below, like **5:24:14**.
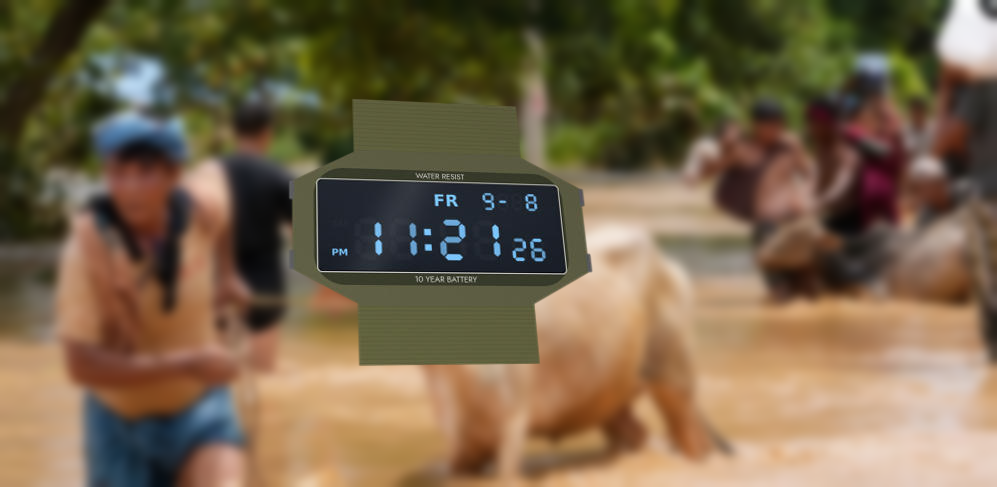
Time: **11:21:26**
